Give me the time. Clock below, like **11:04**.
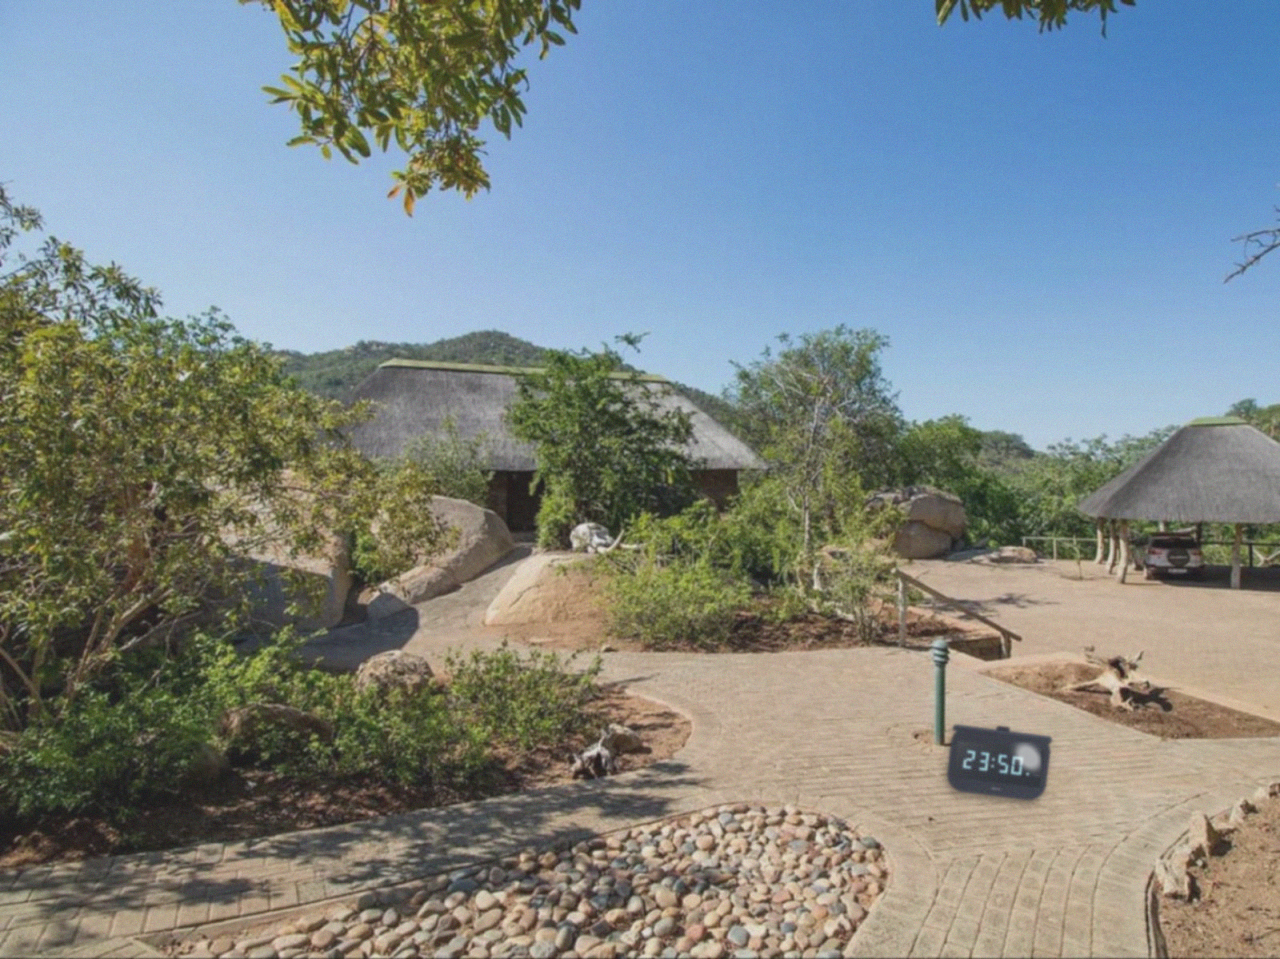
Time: **23:50**
